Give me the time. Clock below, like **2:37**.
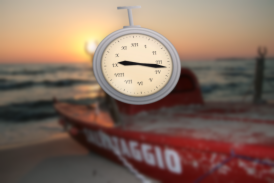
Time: **9:17**
